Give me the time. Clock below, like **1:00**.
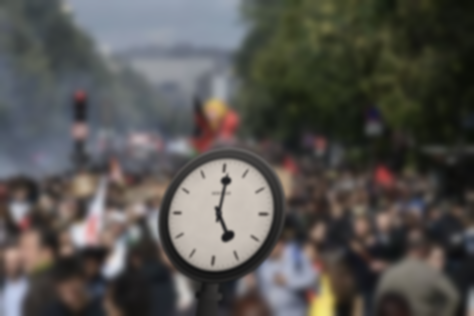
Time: **5:01**
